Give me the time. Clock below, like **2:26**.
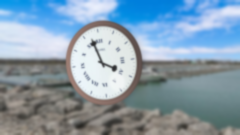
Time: **3:57**
